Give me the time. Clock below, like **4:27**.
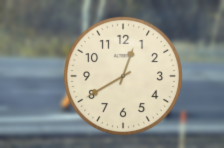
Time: **12:40**
